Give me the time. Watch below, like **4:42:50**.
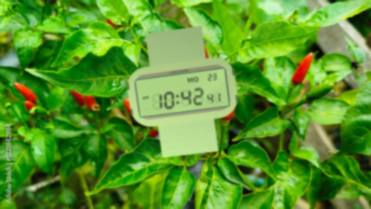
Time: **10:42:41**
